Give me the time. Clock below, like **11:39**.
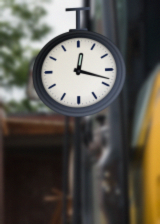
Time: **12:18**
